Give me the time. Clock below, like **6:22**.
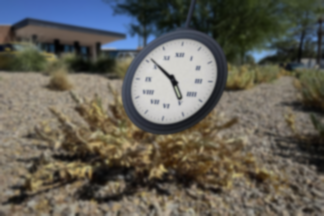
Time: **4:51**
